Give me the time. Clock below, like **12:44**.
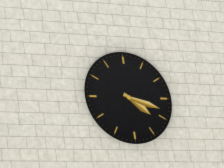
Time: **4:18**
